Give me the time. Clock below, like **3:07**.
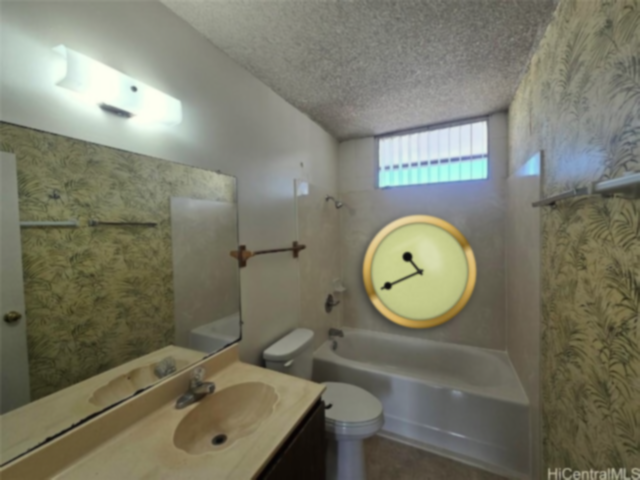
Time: **10:41**
